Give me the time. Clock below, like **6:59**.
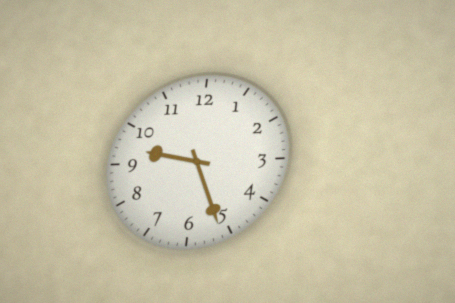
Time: **9:26**
